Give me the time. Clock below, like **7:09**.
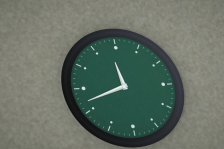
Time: **11:42**
